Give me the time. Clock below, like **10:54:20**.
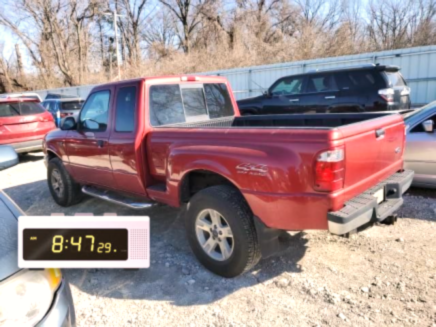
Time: **8:47:29**
